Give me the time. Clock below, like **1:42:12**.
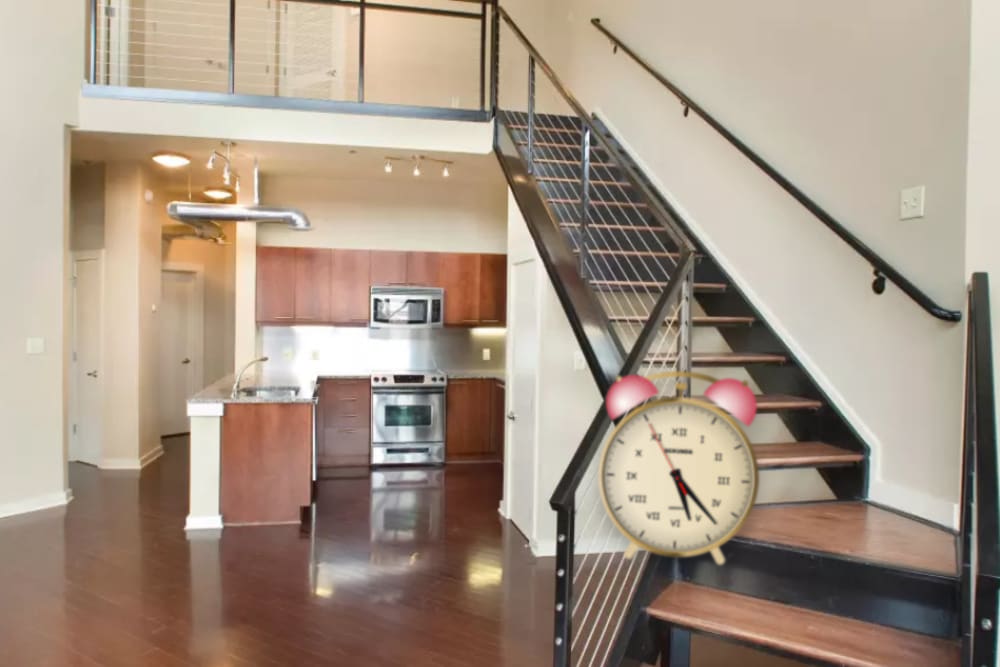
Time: **5:22:55**
